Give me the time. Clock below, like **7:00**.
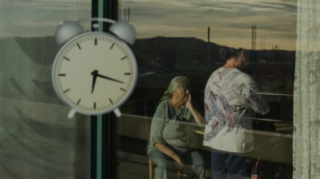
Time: **6:18**
